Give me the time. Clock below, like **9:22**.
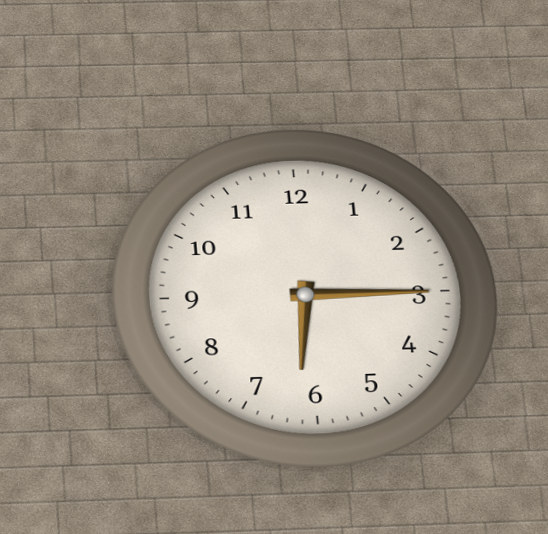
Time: **6:15**
